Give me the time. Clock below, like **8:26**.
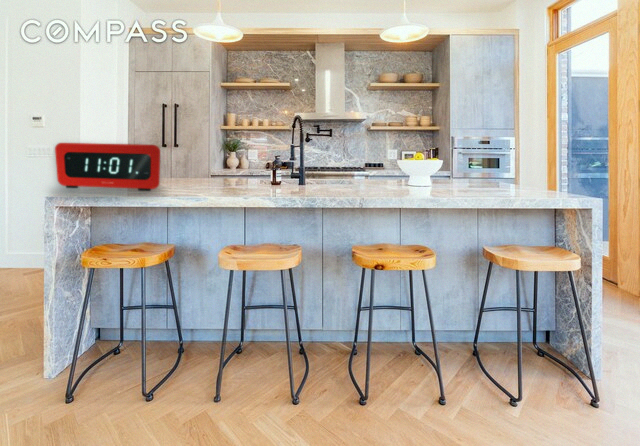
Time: **11:01**
